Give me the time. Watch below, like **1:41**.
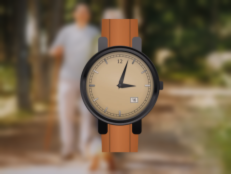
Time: **3:03**
